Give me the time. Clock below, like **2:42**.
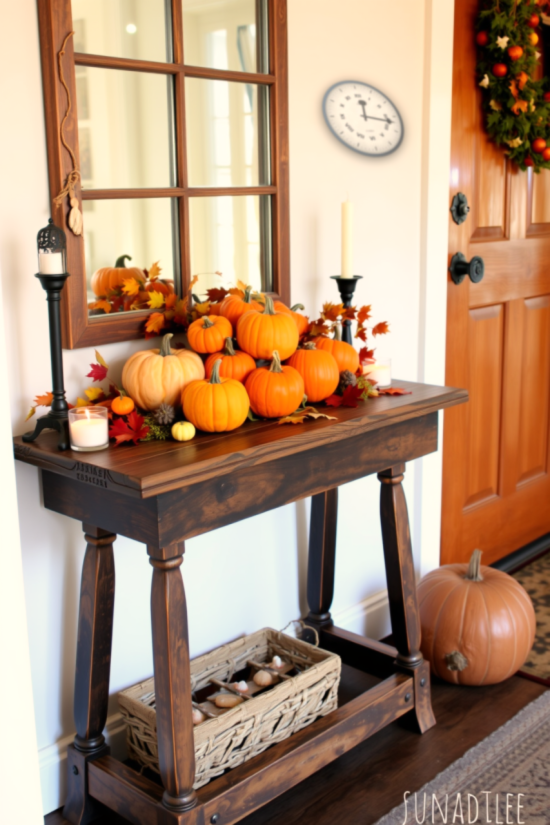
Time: **12:17**
